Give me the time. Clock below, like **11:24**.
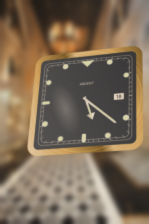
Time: **5:22**
